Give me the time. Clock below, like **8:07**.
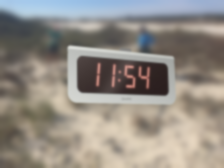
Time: **11:54**
